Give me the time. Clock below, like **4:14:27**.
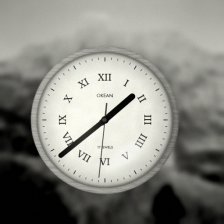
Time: **1:38:31**
